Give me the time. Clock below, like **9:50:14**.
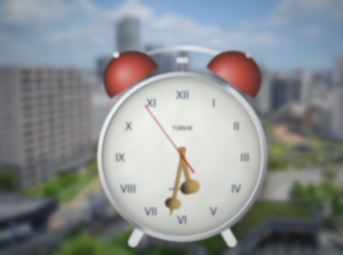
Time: **5:31:54**
